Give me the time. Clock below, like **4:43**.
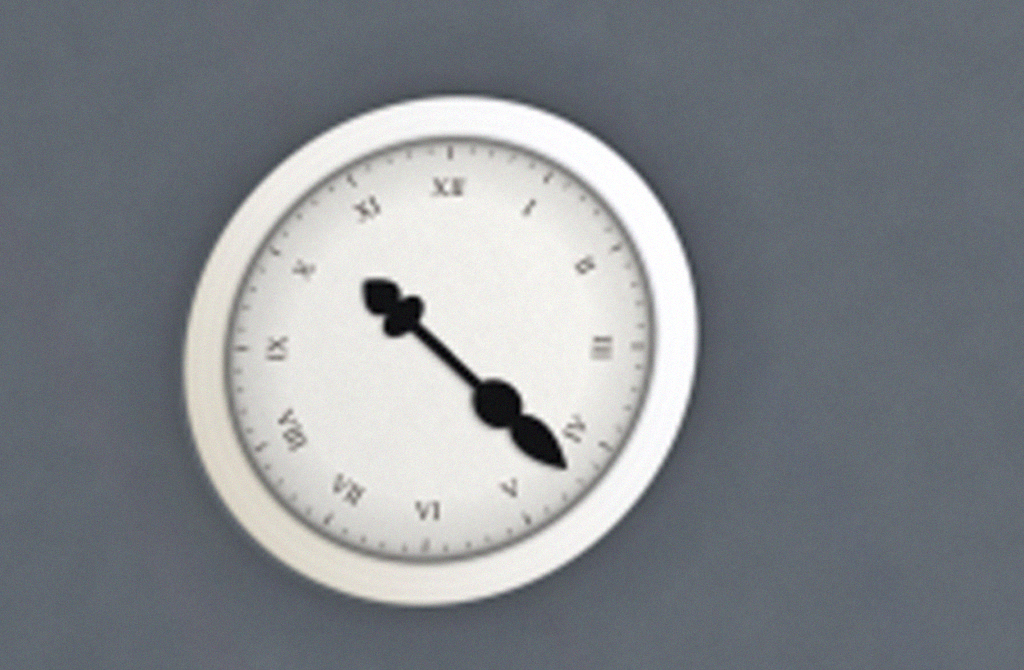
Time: **10:22**
